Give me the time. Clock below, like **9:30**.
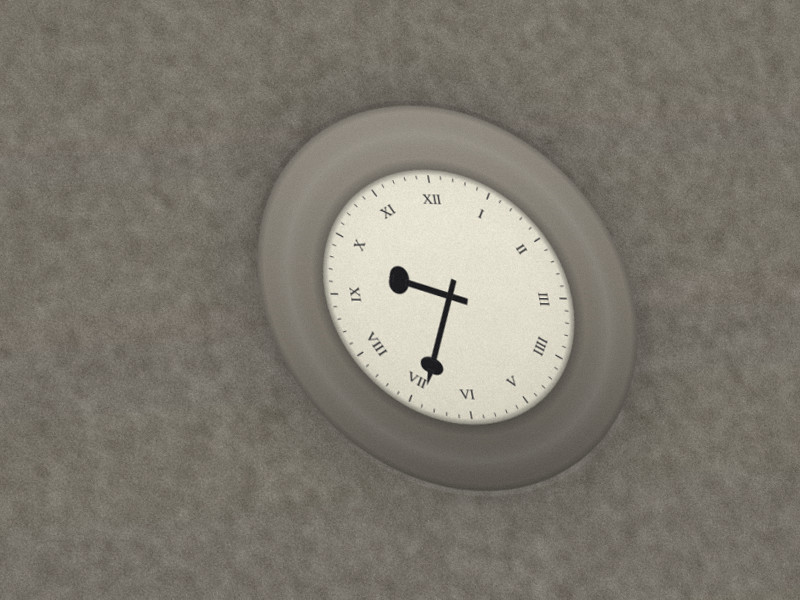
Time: **9:34**
